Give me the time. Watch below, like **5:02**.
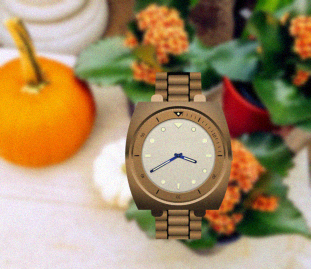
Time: **3:40**
